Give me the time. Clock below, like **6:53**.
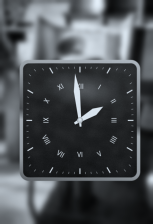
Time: **1:59**
